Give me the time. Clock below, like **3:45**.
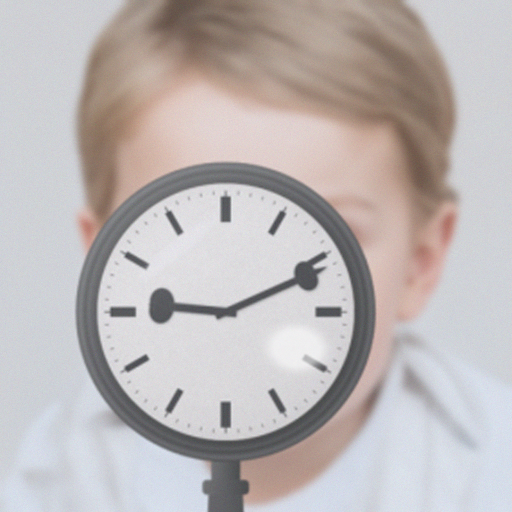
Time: **9:11**
